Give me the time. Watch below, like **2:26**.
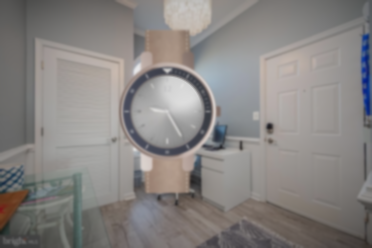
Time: **9:25**
